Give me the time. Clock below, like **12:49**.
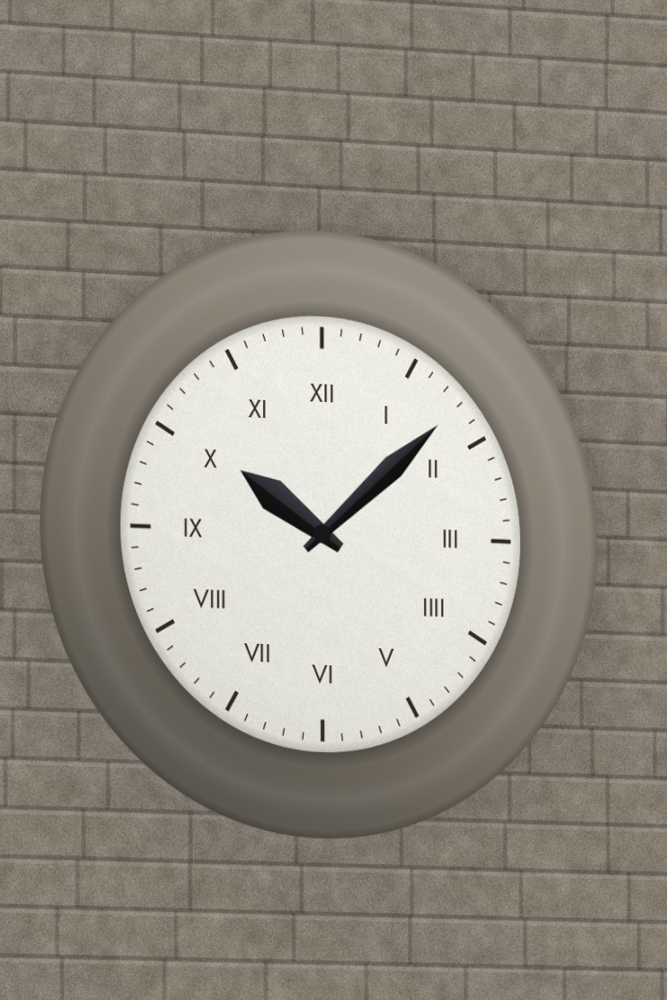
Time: **10:08**
